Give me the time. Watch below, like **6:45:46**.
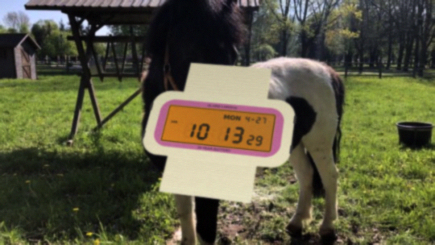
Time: **10:13:29**
